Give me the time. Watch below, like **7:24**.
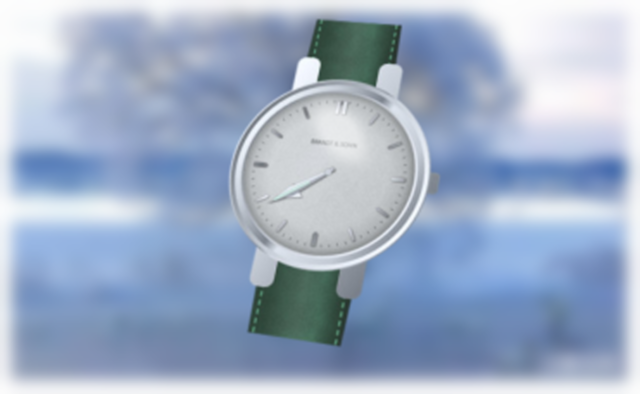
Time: **7:39**
